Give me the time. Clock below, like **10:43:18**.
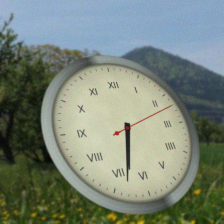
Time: **6:33:12**
